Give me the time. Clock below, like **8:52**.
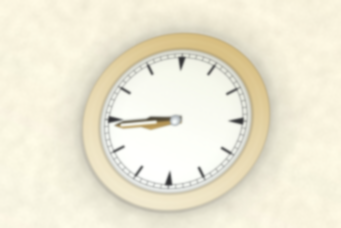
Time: **8:44**
